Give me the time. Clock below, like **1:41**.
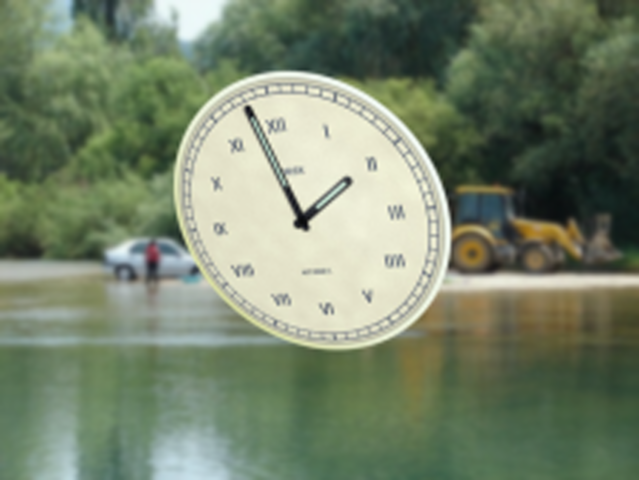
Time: **1:58**
